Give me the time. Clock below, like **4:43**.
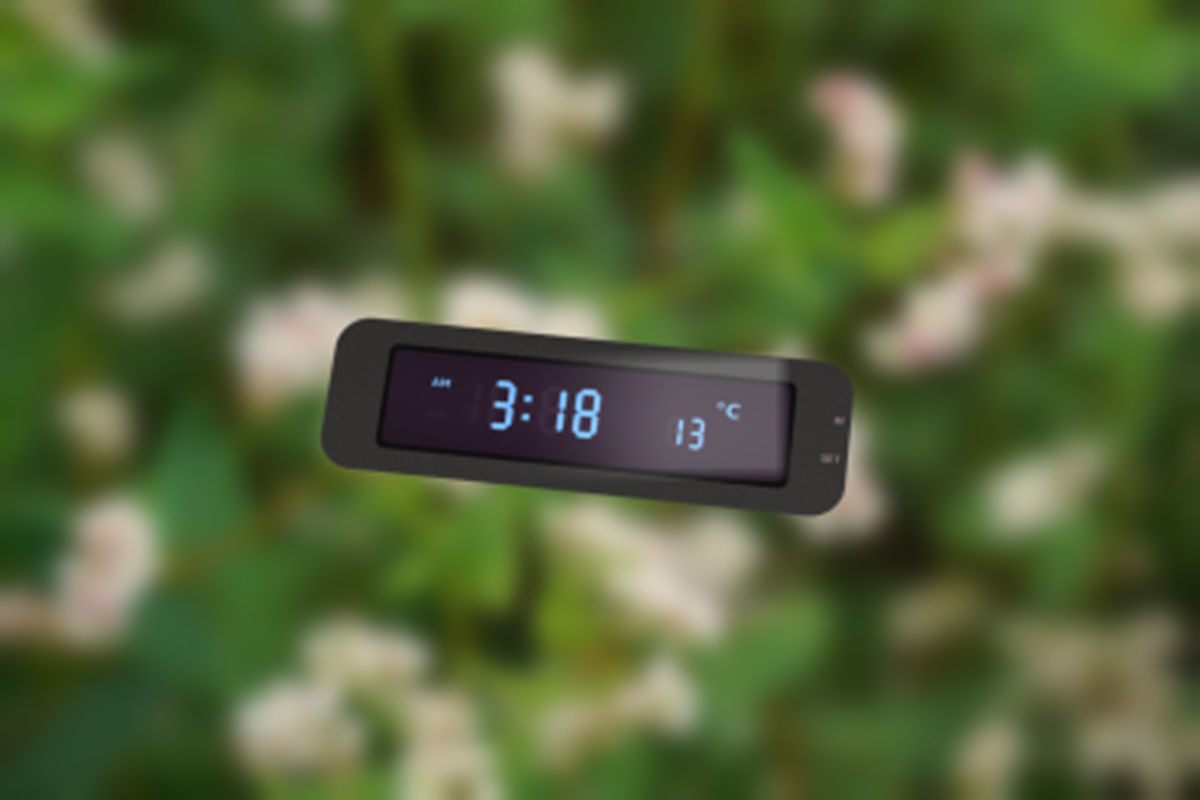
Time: **3:18**
